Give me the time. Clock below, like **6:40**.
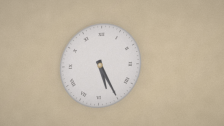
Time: **5:25**
